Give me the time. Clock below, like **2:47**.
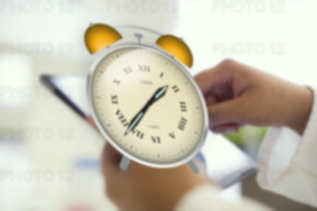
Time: **1:37**
